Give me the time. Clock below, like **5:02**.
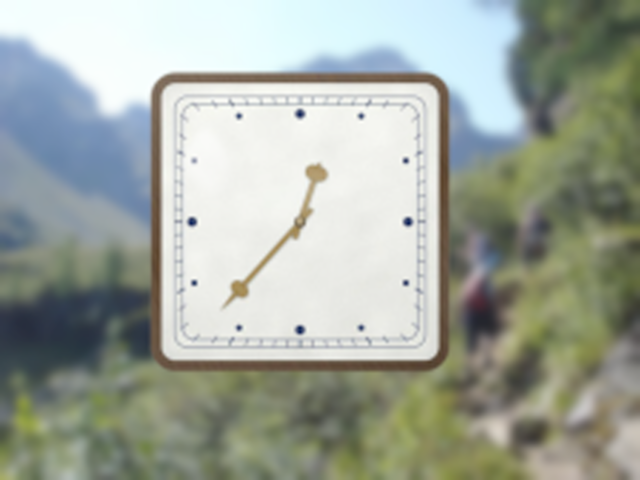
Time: **12:37**
